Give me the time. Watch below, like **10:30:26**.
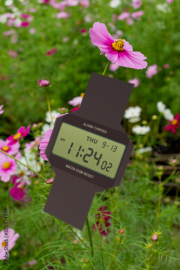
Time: **11:24:02**
